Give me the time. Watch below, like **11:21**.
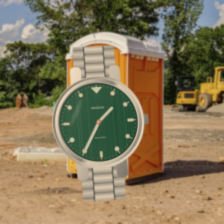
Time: **1:35**
